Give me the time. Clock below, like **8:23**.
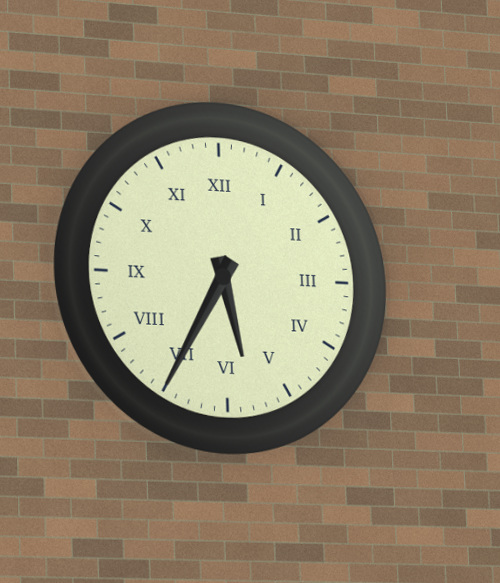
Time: **5:35**
